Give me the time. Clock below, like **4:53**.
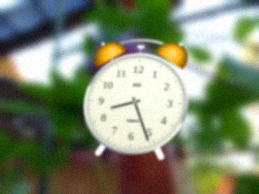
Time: **8:26**
